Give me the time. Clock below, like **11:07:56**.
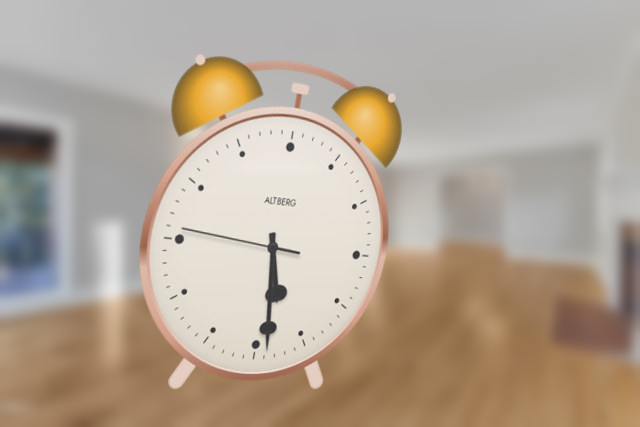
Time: **5:28:46**
